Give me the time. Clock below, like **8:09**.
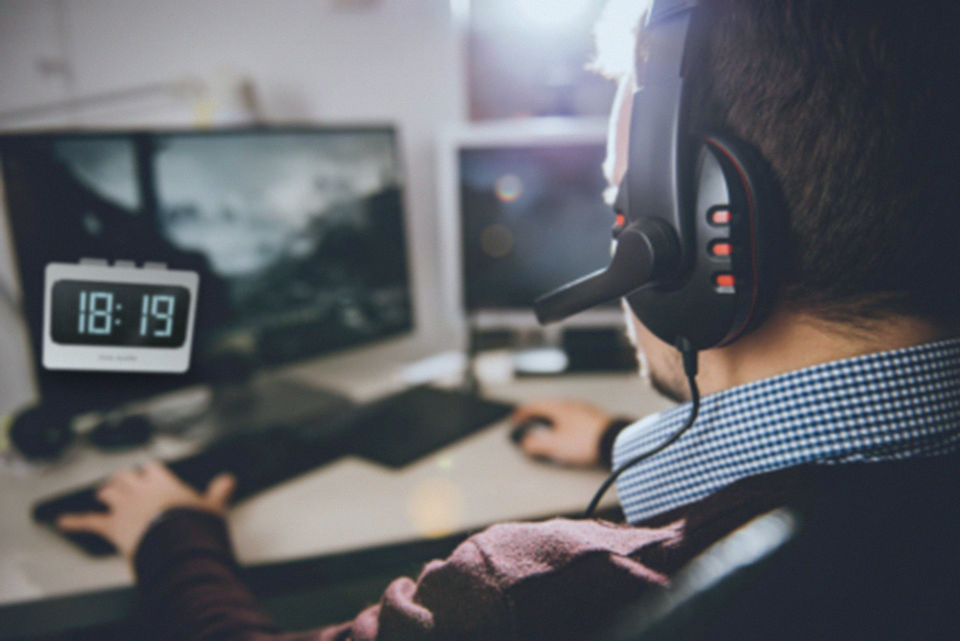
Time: **18:19**
